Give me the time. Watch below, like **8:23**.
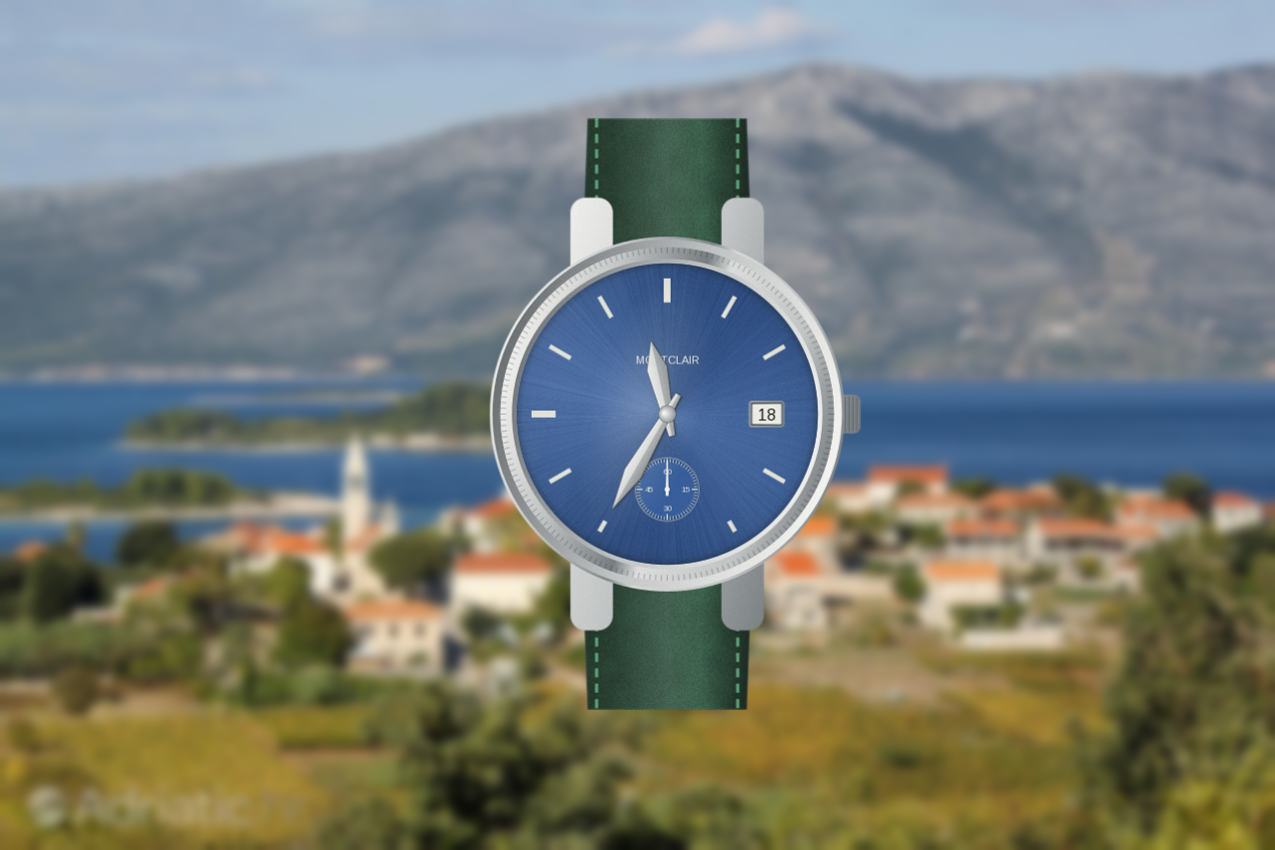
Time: **11:35**
